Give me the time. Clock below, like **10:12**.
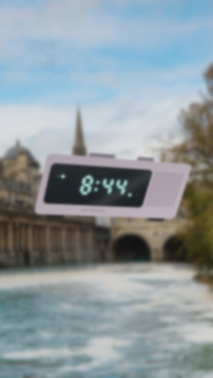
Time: **8:44**
